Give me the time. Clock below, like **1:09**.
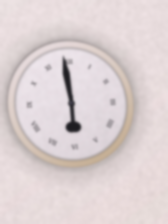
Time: **5:59**
